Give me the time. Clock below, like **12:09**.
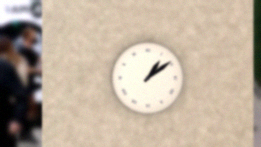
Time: **1:09**
